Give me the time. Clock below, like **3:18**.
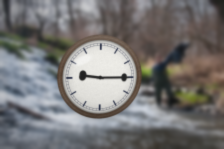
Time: **9:15**
